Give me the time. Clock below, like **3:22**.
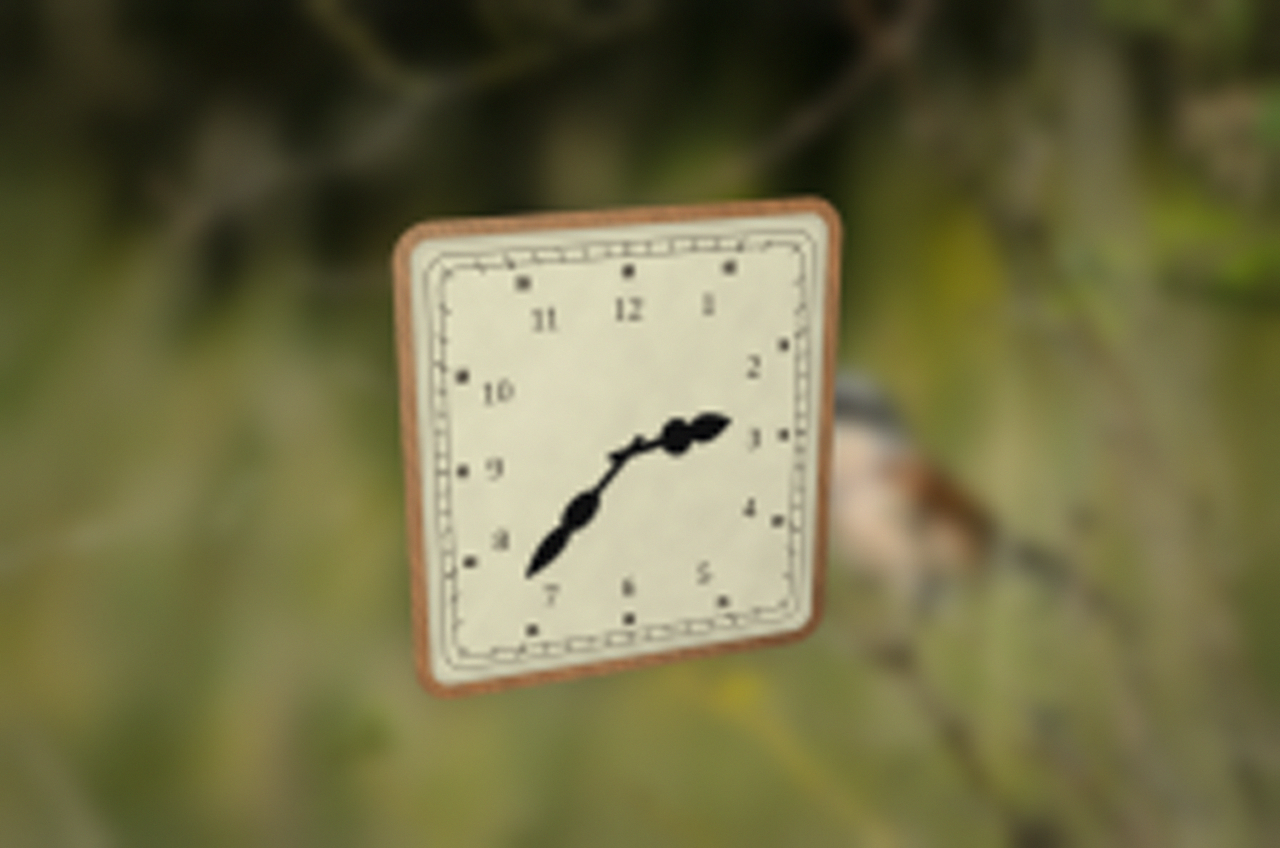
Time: **2:37**
